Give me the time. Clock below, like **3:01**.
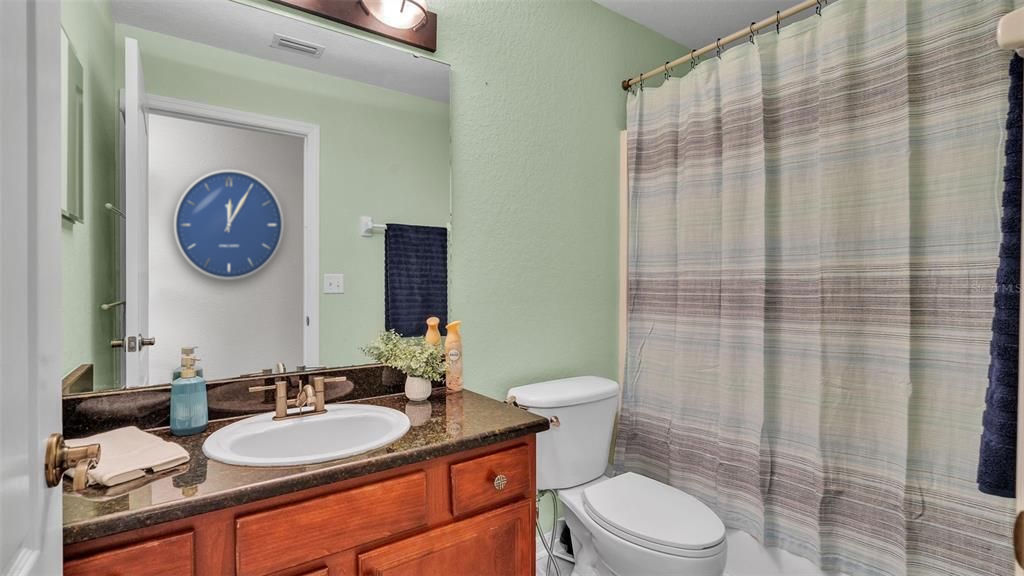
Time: **12:05**
